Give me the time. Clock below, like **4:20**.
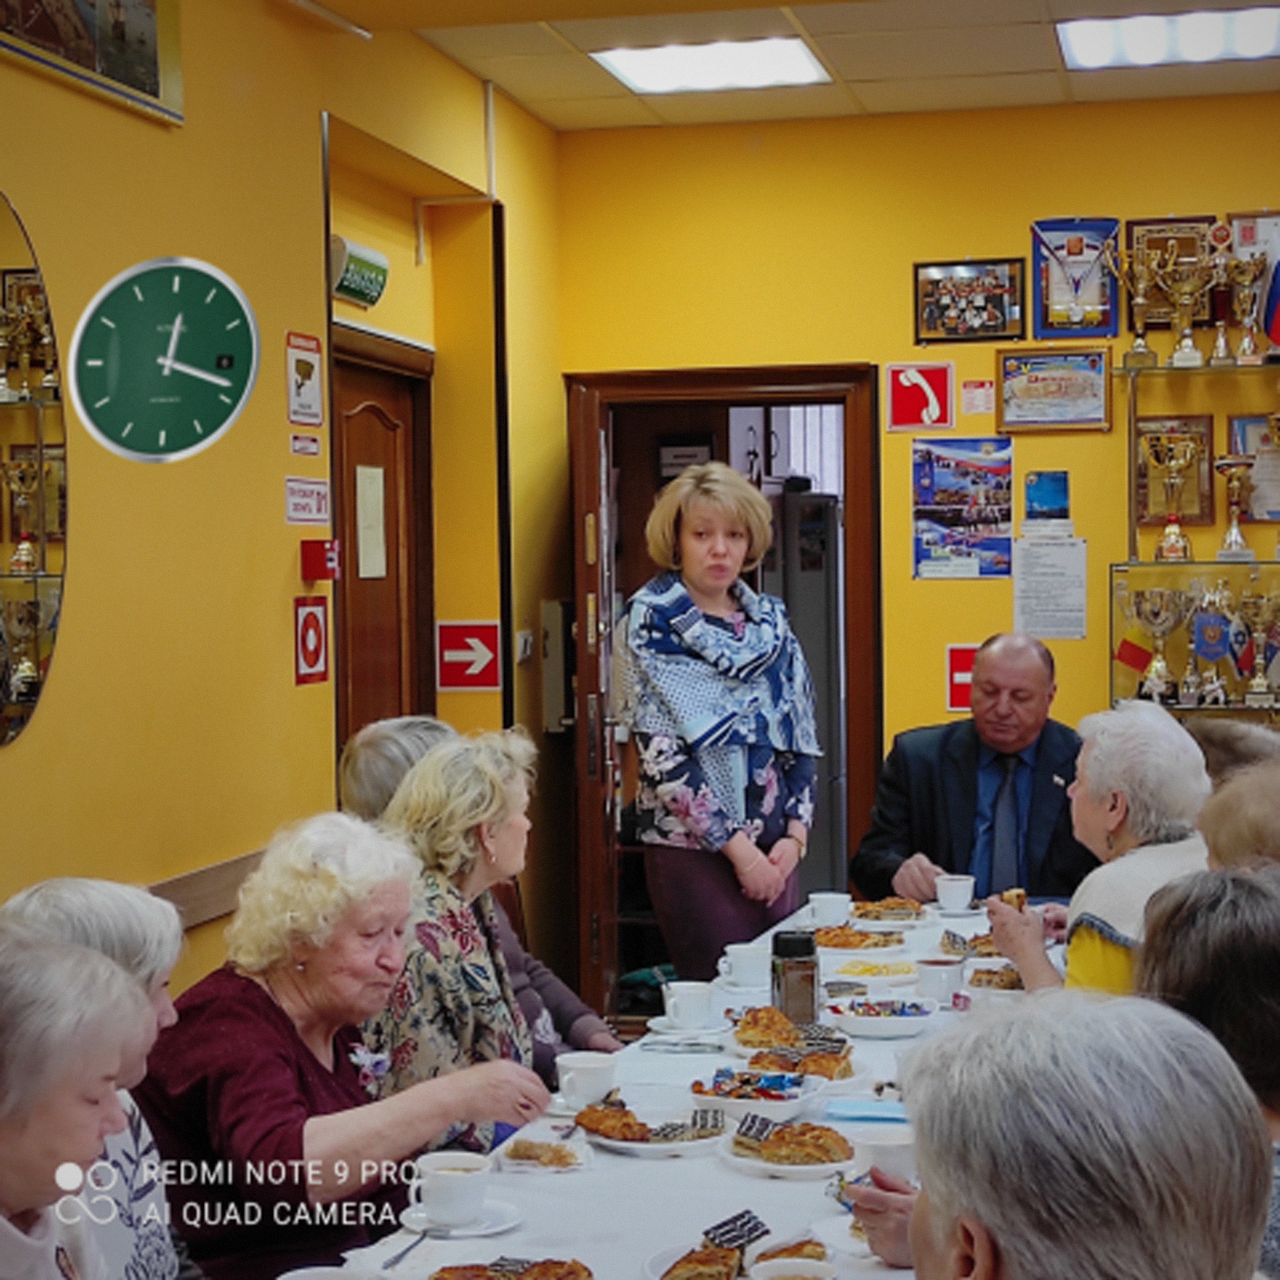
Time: **12:18**
